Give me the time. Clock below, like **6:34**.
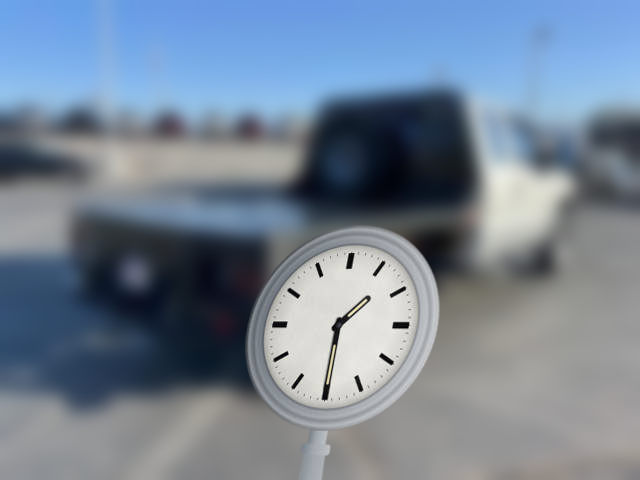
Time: **1:30**
